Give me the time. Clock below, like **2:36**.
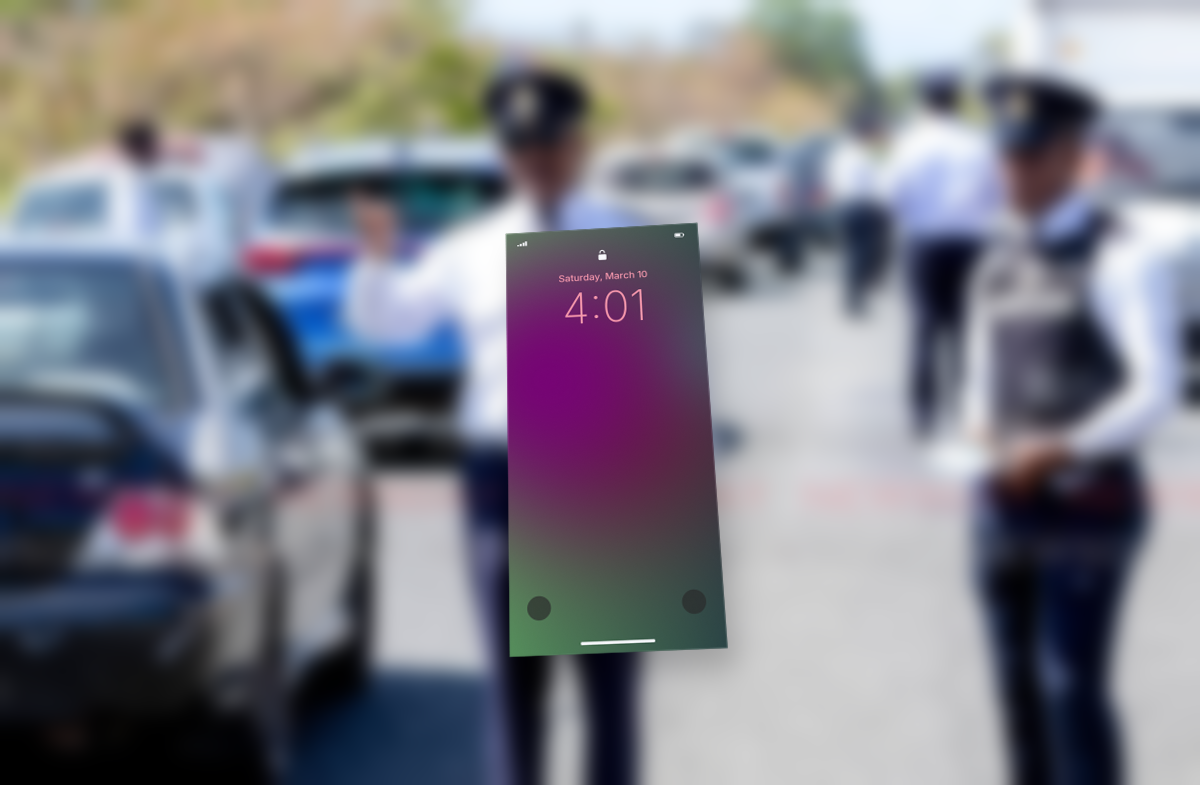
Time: **4:01**
